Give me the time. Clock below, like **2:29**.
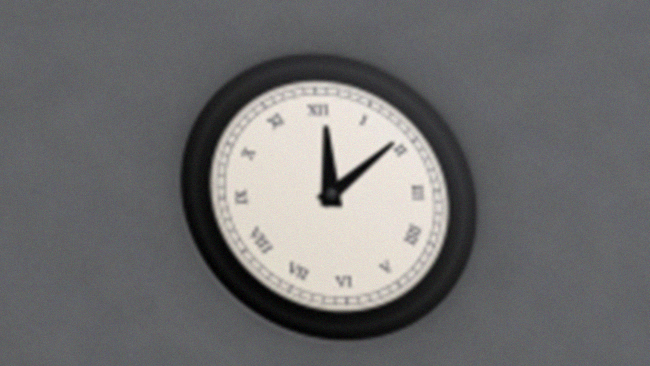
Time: **12:09**
